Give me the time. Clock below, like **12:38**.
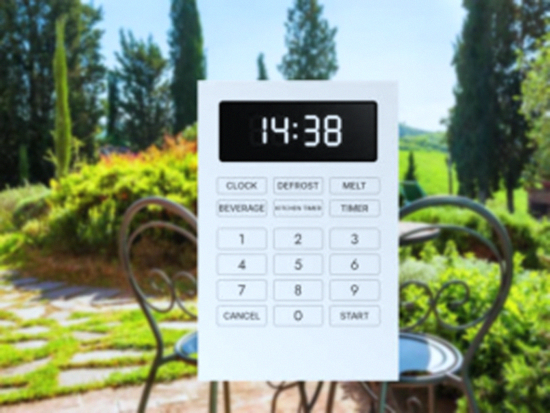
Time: **14:38**
